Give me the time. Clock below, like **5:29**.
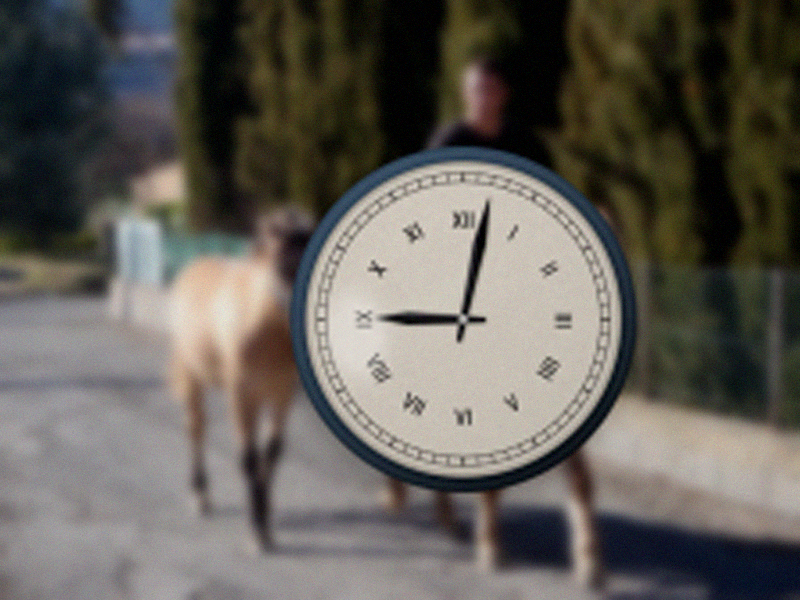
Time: **9:02**
